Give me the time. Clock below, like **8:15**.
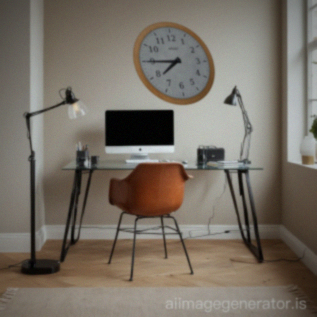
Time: **7:45**
